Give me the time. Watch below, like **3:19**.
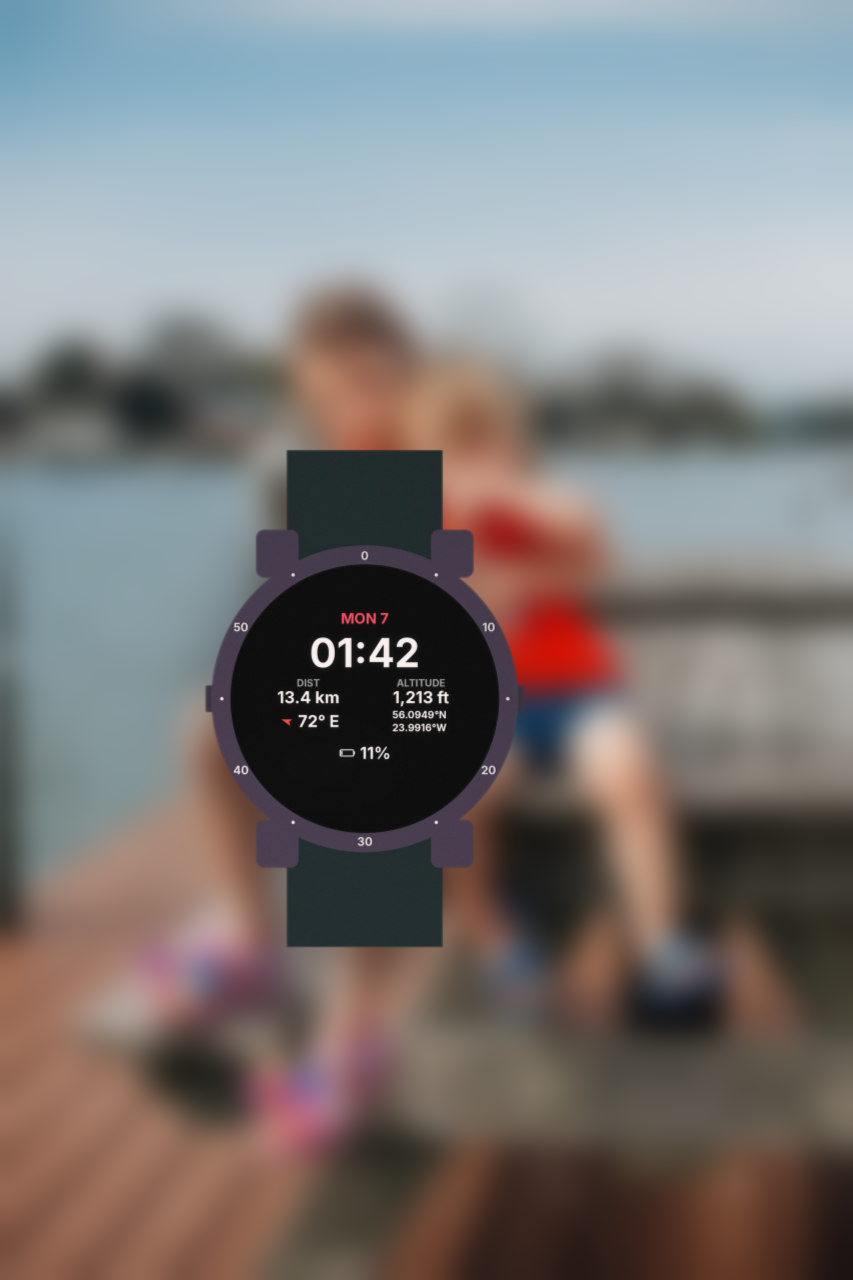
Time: **1:42**
